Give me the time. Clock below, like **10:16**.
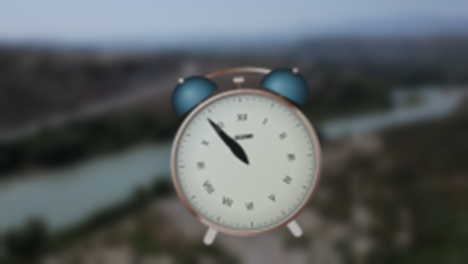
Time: **10:54**
